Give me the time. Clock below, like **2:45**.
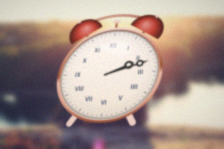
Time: **2:12**
